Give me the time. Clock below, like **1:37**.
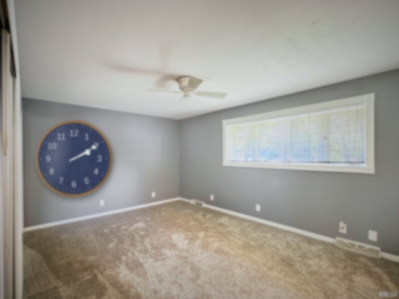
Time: **2:10**
